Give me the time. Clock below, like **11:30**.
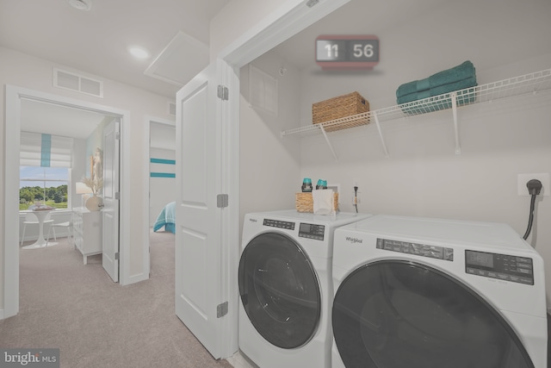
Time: **11:56**
